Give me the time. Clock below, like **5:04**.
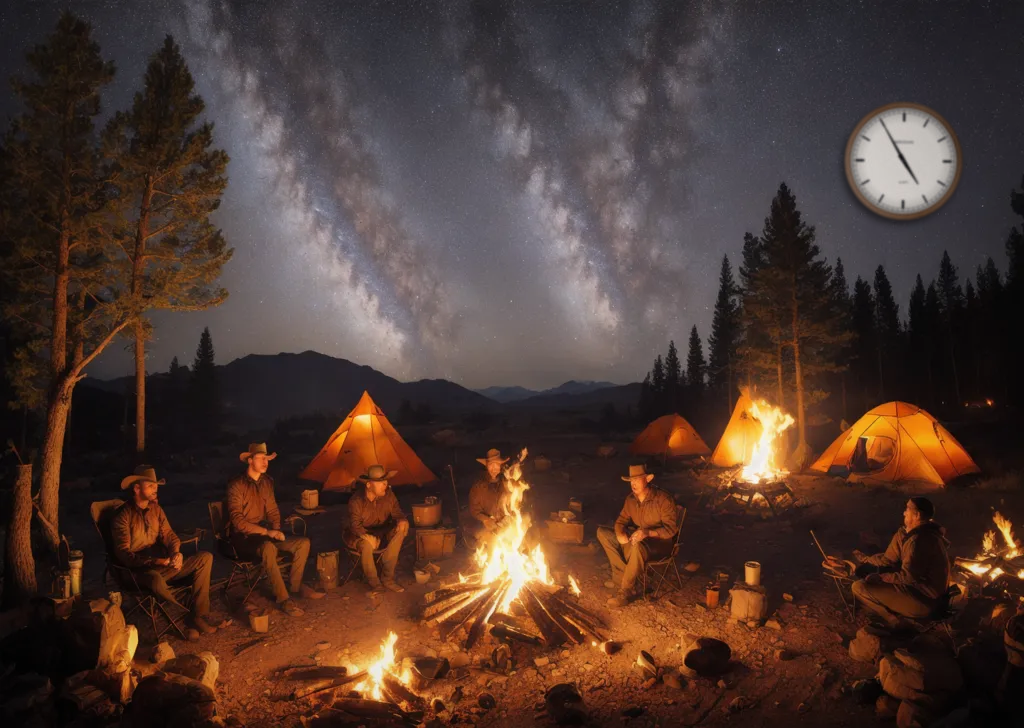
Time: **4:55**
